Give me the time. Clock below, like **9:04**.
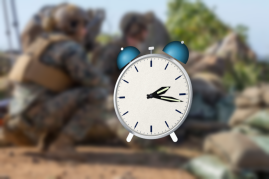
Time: **2:17**
